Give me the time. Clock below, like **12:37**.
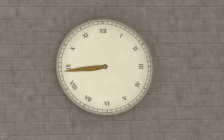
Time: **8:44**
